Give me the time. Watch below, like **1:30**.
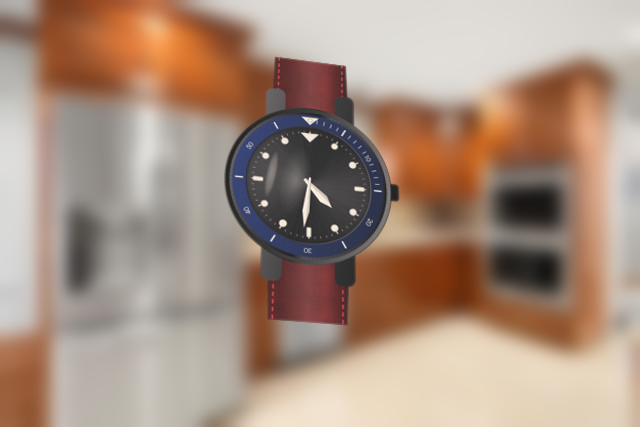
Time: **4:31**
